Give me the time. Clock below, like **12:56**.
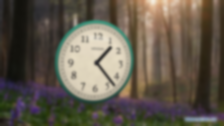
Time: **1:23**
